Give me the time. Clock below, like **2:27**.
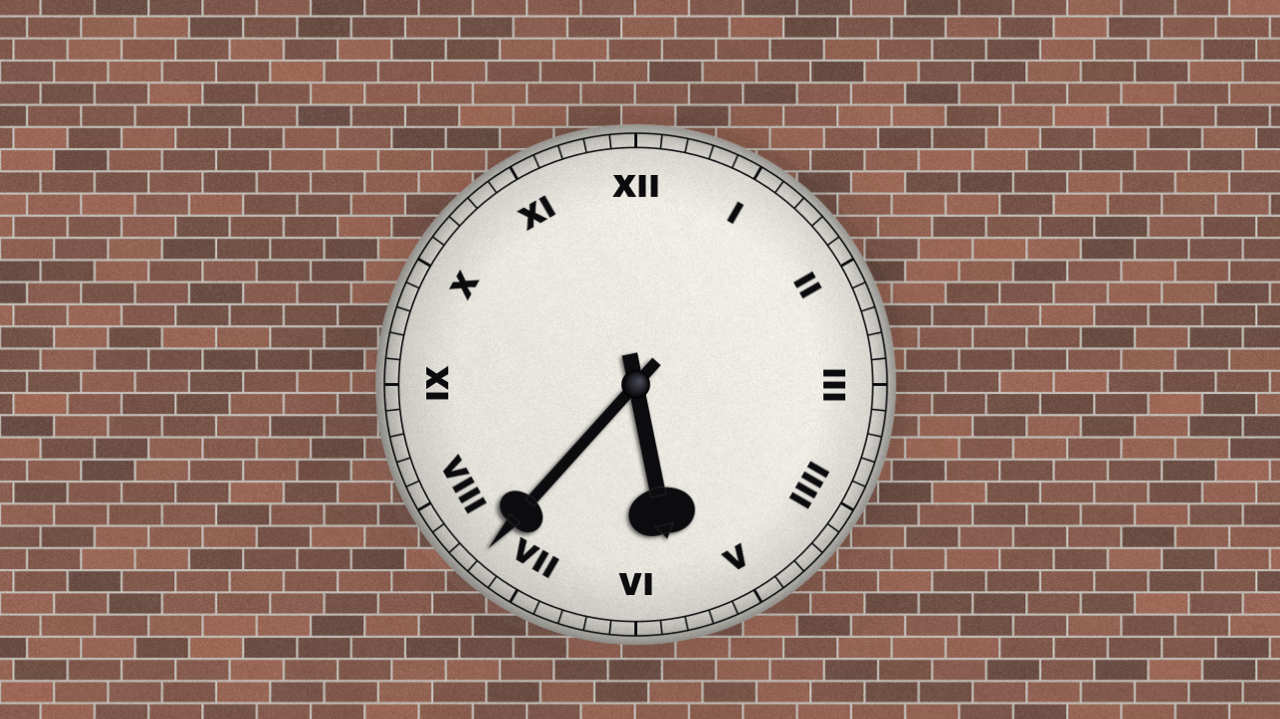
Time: **5:37**
